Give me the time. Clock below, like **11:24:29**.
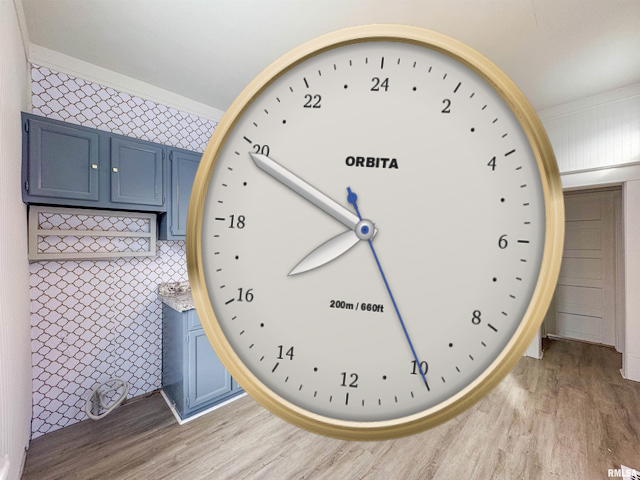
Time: **15:49:25**
